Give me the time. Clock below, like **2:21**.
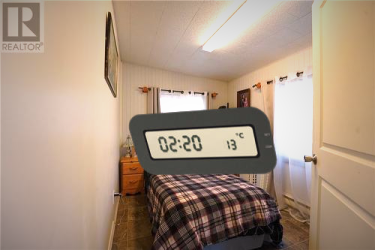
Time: **2:20**
